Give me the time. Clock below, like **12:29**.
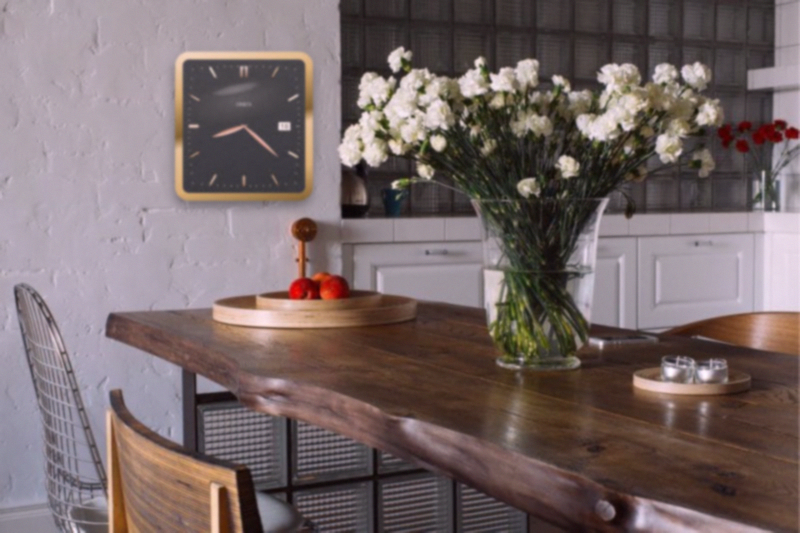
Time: **8:22**
